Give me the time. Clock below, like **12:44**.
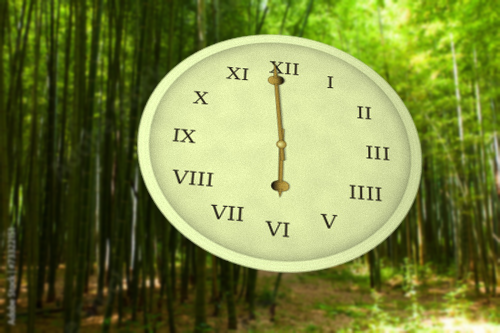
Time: **5:59**
